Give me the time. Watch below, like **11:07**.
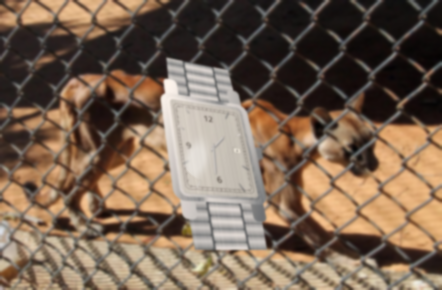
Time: **1:31**
